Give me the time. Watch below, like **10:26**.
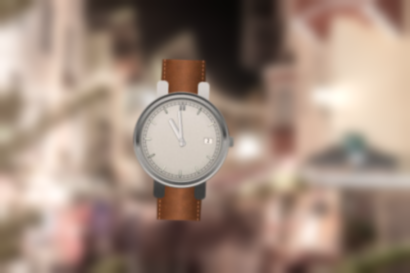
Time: **10:59**
